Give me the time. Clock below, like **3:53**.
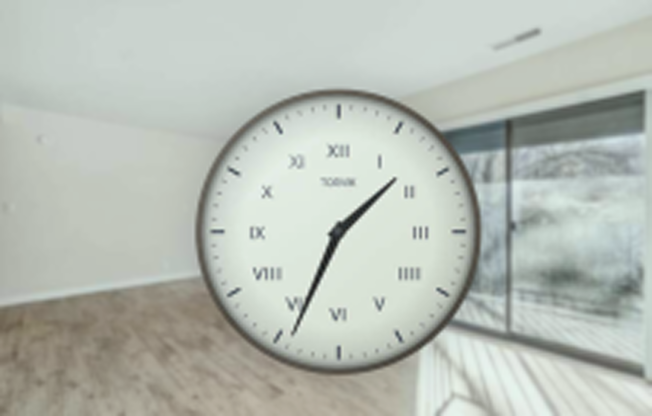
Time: **1:34**
